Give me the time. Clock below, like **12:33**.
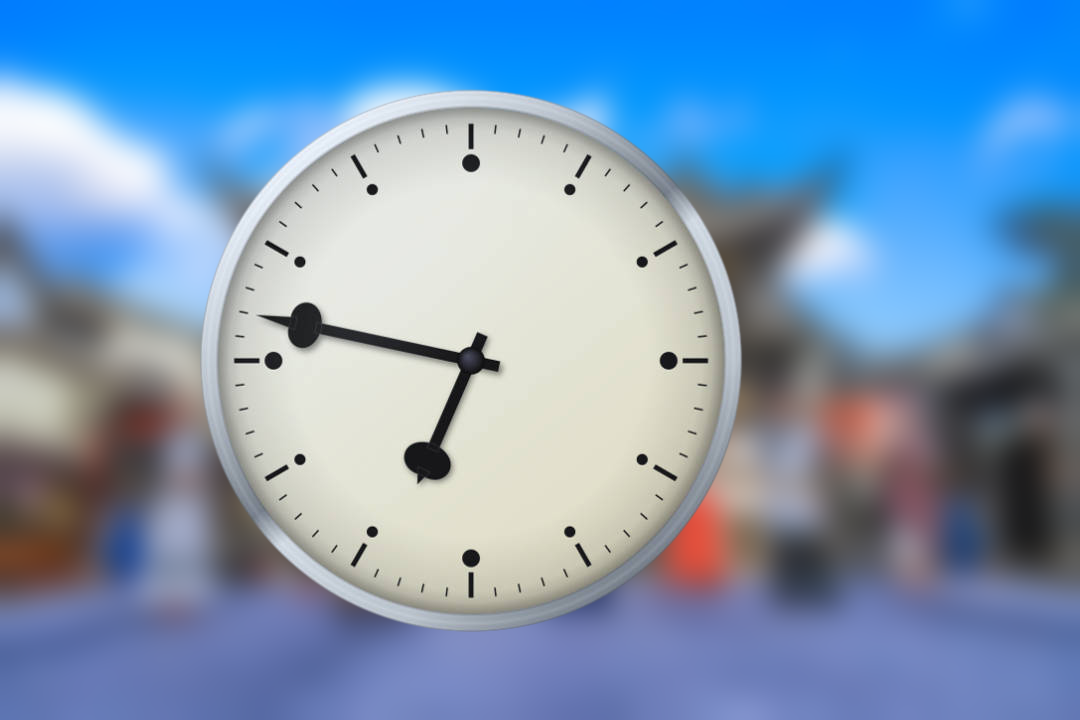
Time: **6:47**
